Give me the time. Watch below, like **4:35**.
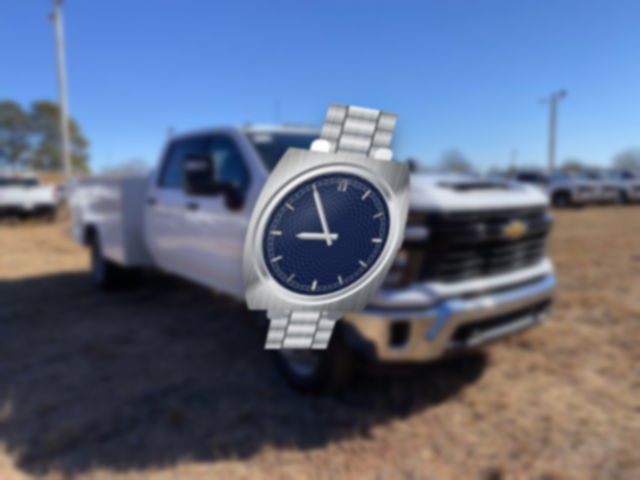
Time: **8:55**
